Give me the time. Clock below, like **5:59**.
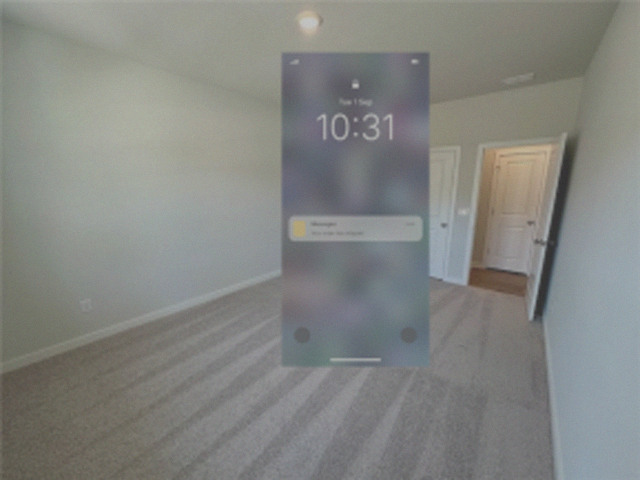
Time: **10:31**
